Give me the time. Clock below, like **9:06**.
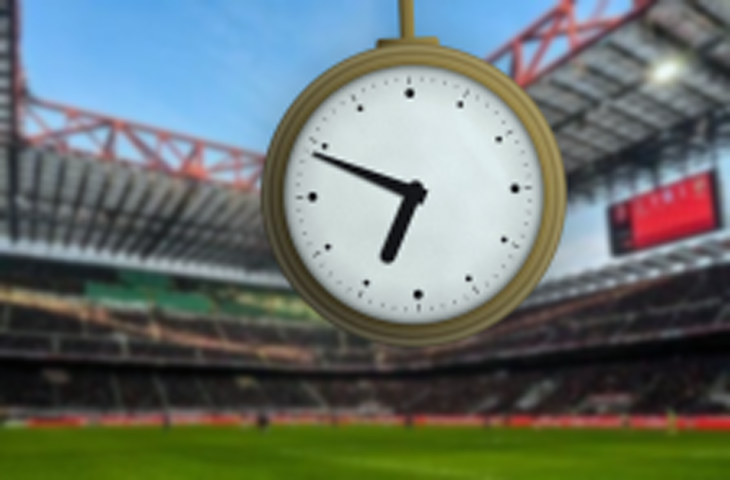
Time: **6:49**
